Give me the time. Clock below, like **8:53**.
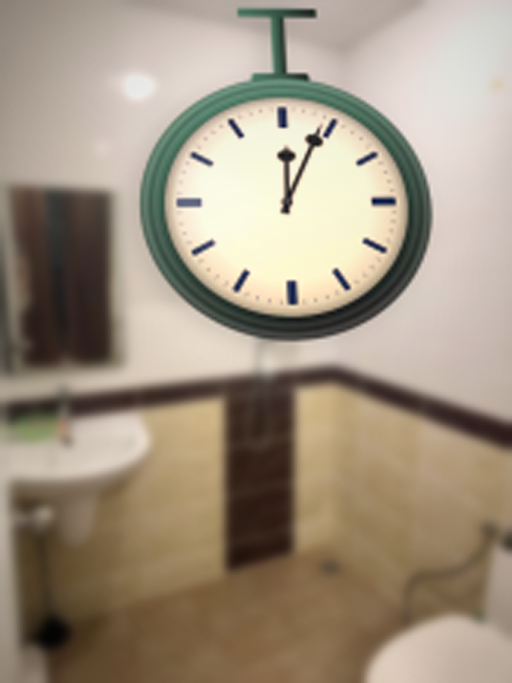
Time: **12:04**
